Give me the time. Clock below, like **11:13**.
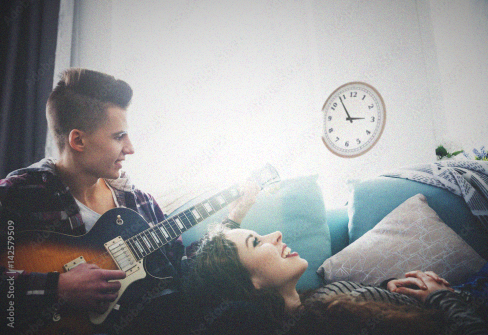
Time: **2:54**
